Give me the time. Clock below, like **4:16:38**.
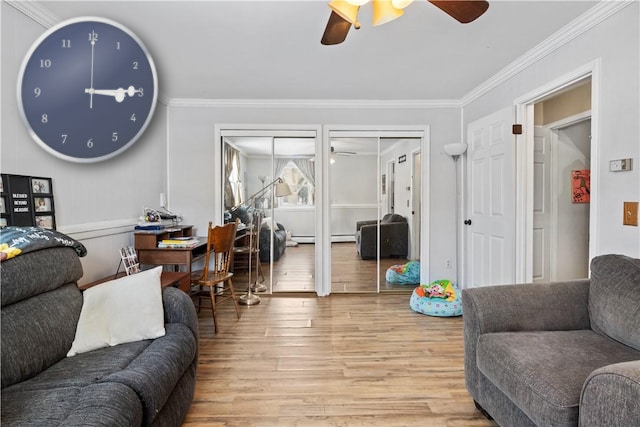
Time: **3:15:00**
